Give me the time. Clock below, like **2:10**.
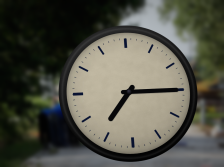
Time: **7:15**
